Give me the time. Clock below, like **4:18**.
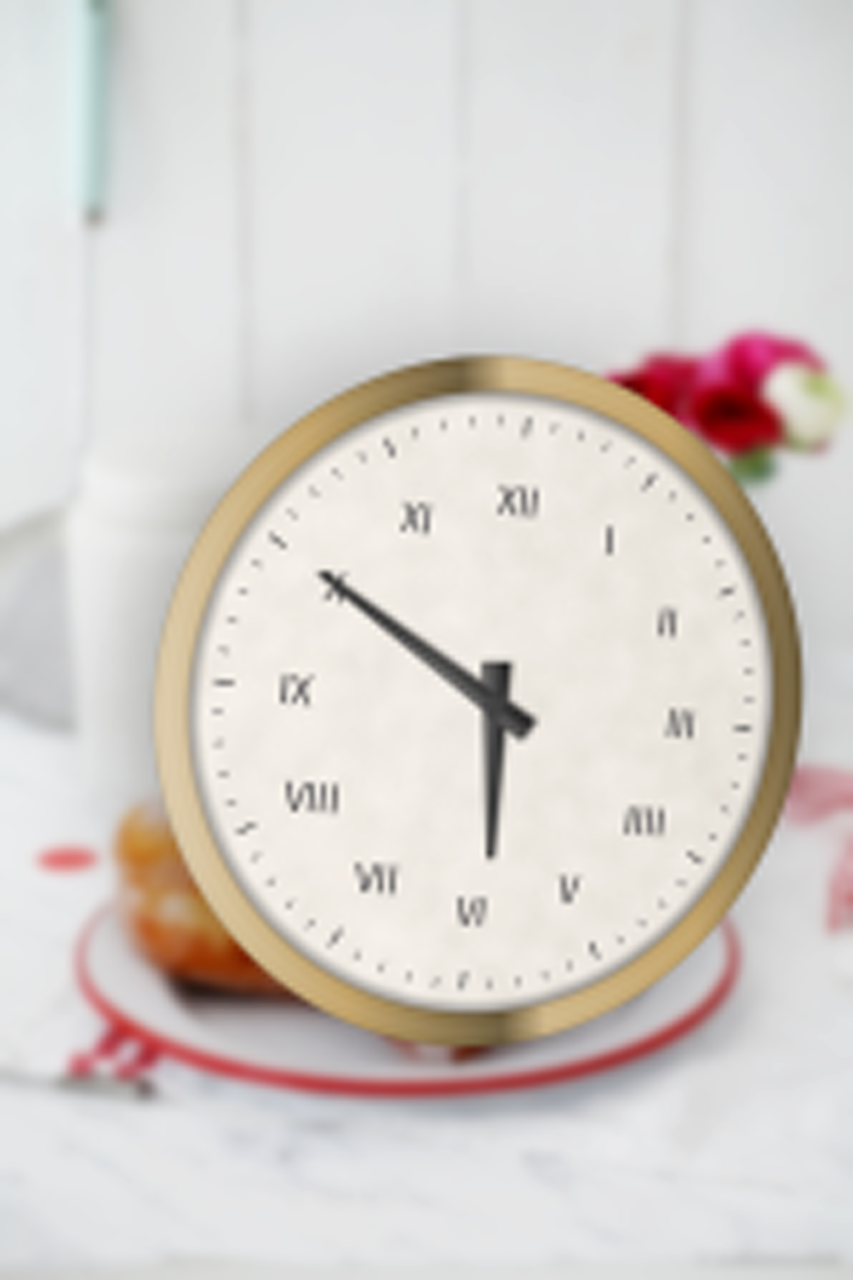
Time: **5:50**
